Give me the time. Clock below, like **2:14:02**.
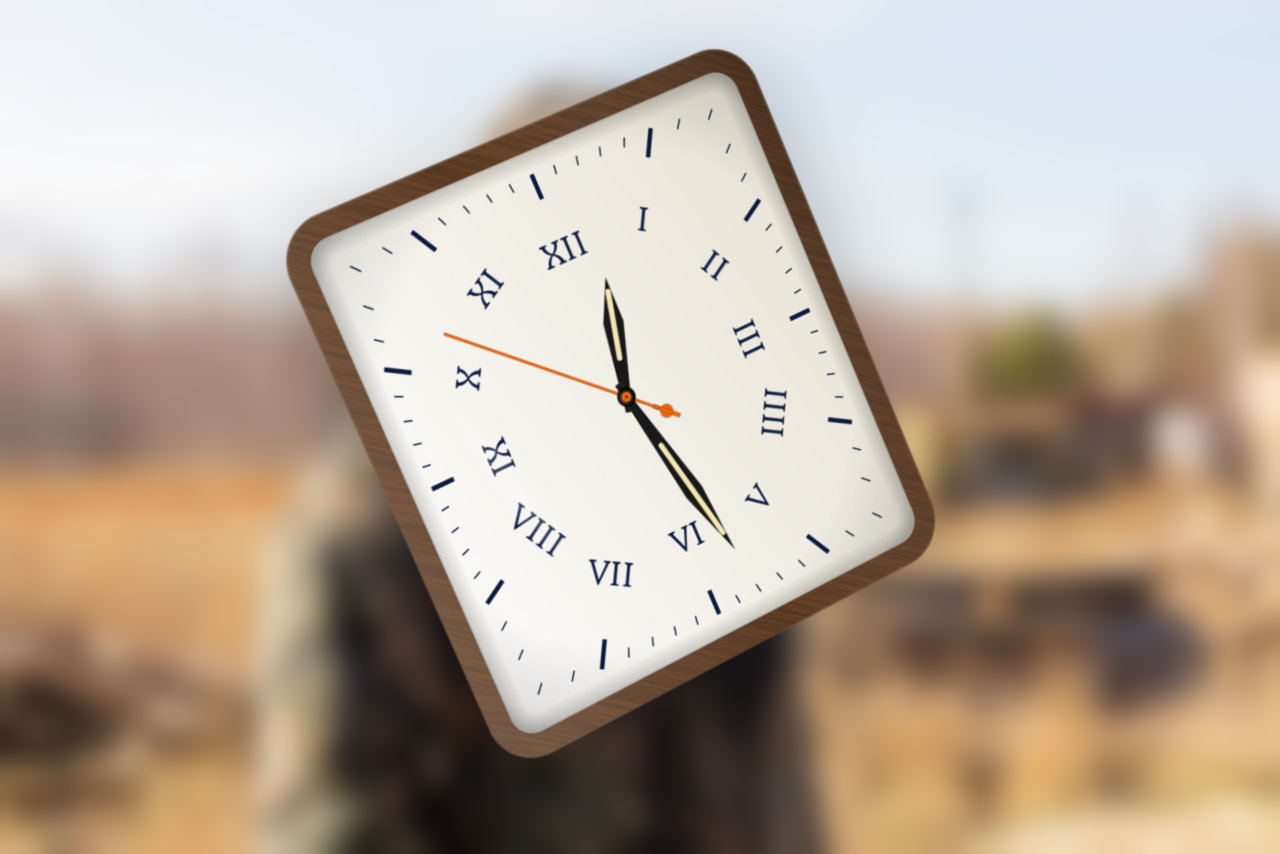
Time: **12:27:52**
